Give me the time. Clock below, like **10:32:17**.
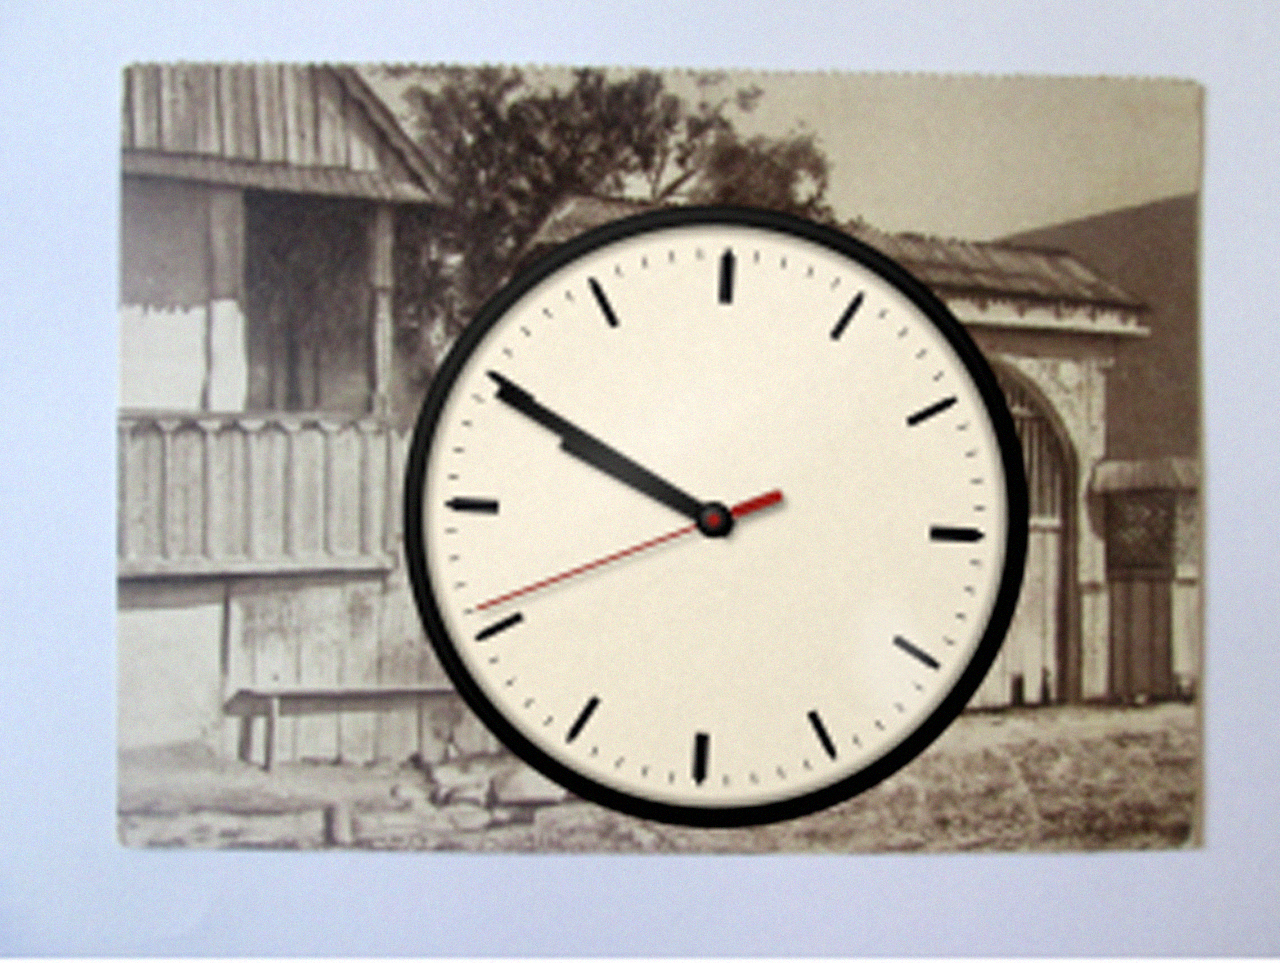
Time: **9:49:41**
